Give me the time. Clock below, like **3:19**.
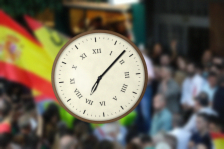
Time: **7:08**
